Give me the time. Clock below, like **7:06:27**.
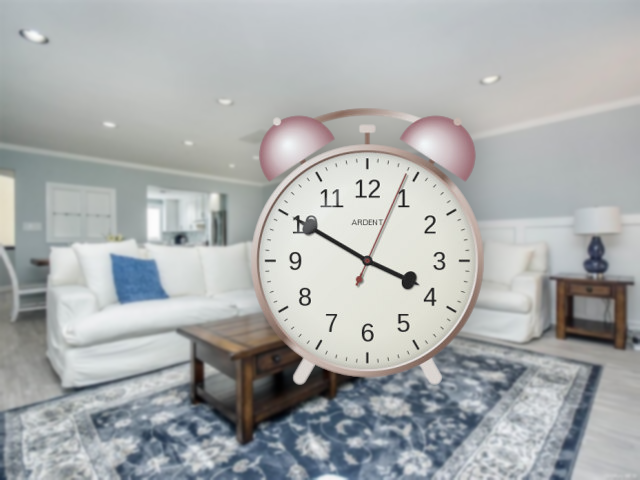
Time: **3:50:04**
